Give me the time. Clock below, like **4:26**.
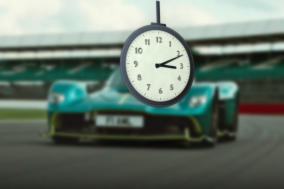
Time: **3:11**
